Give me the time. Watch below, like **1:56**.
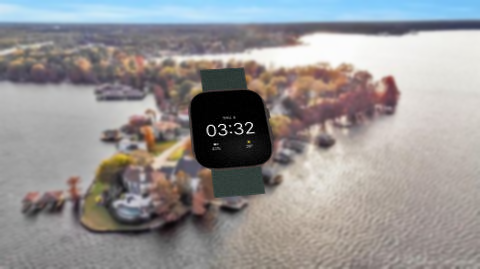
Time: **3:32**
